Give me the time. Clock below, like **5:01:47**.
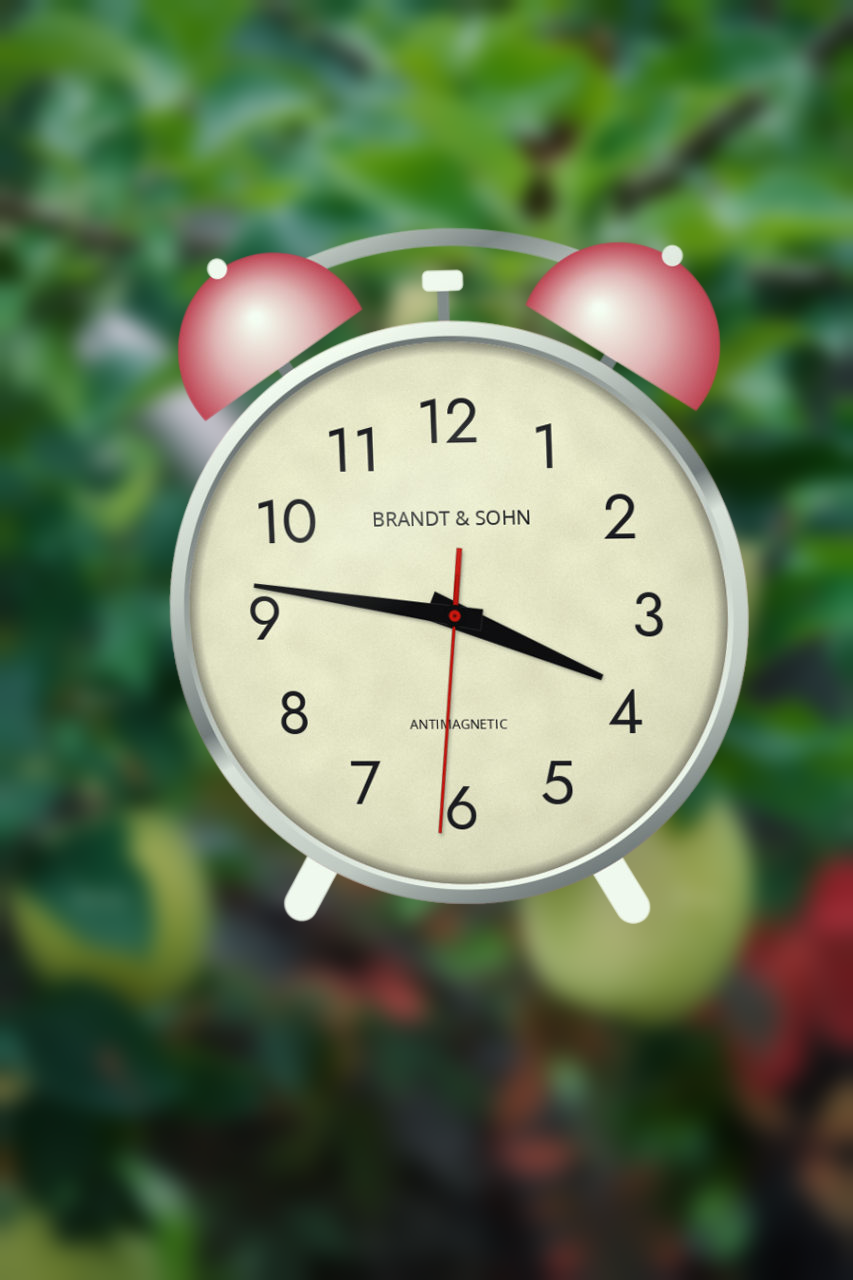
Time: **3:46:31**
